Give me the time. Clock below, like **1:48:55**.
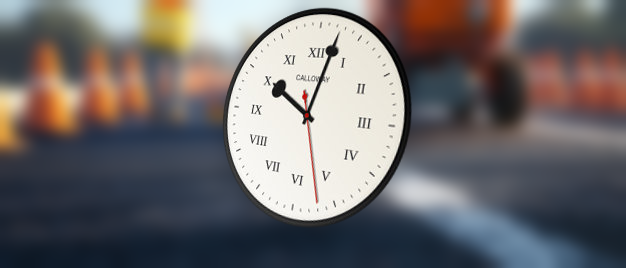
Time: **10:02:27**
